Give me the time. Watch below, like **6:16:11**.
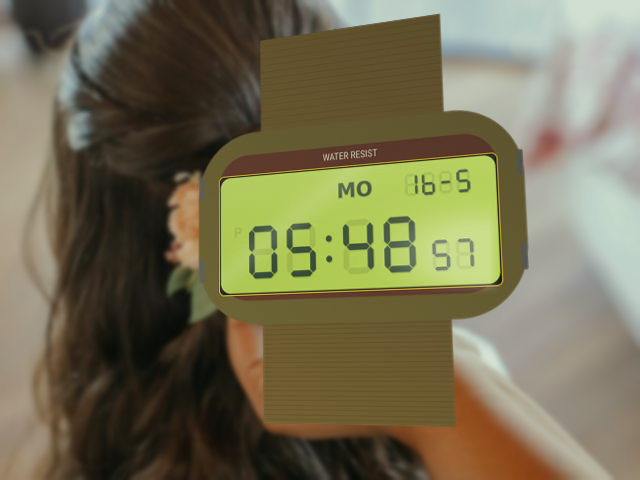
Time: **5:48:57**
